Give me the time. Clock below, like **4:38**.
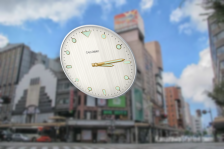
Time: **3:14**
